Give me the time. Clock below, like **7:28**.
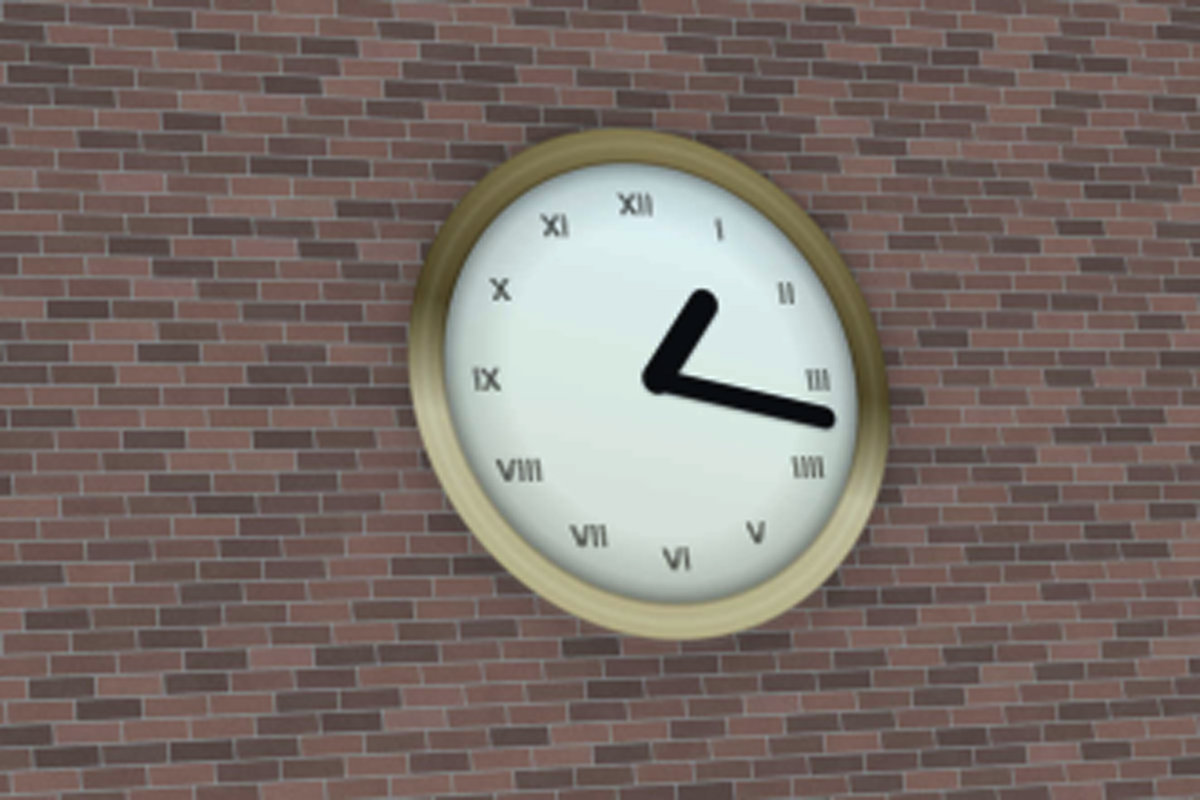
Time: **1:17**
